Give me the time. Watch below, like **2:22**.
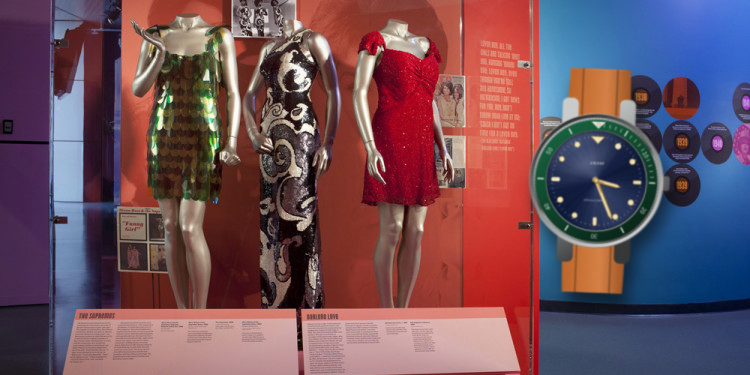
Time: **3:26**
